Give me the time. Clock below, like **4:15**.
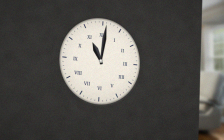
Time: **11:01**
